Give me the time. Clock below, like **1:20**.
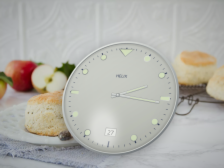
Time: **2:16**
